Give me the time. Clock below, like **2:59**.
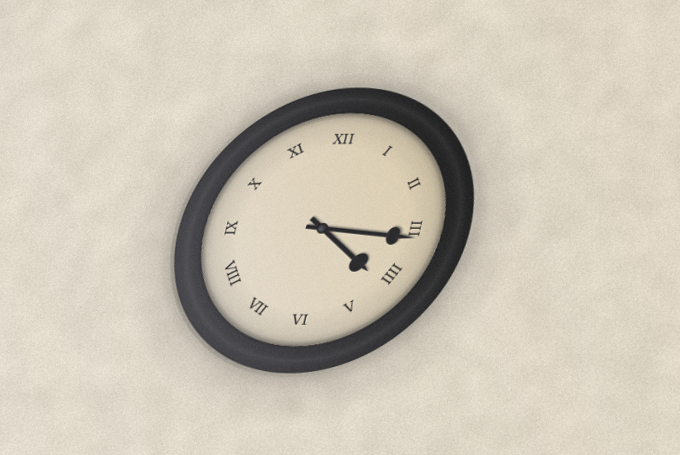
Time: **4:16**
